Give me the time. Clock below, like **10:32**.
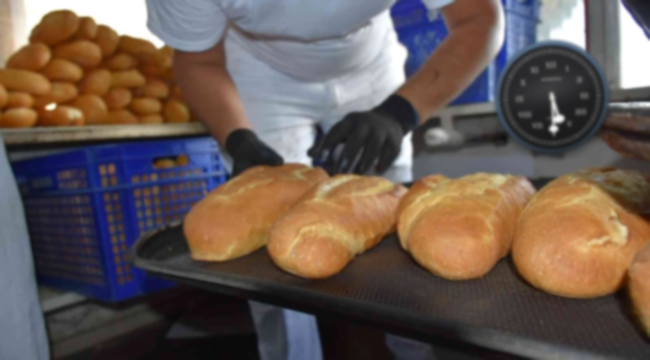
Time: **5:30**
